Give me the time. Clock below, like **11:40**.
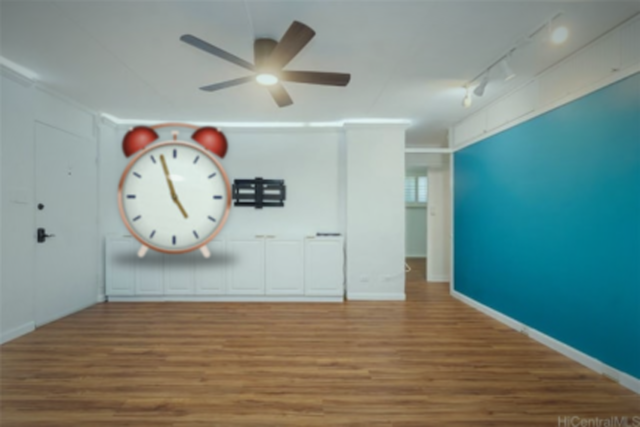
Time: **4:57**
